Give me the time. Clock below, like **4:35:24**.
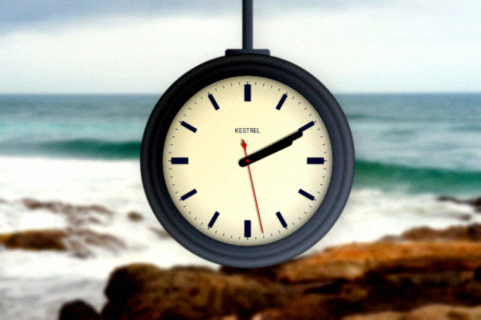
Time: **2:10:28**
